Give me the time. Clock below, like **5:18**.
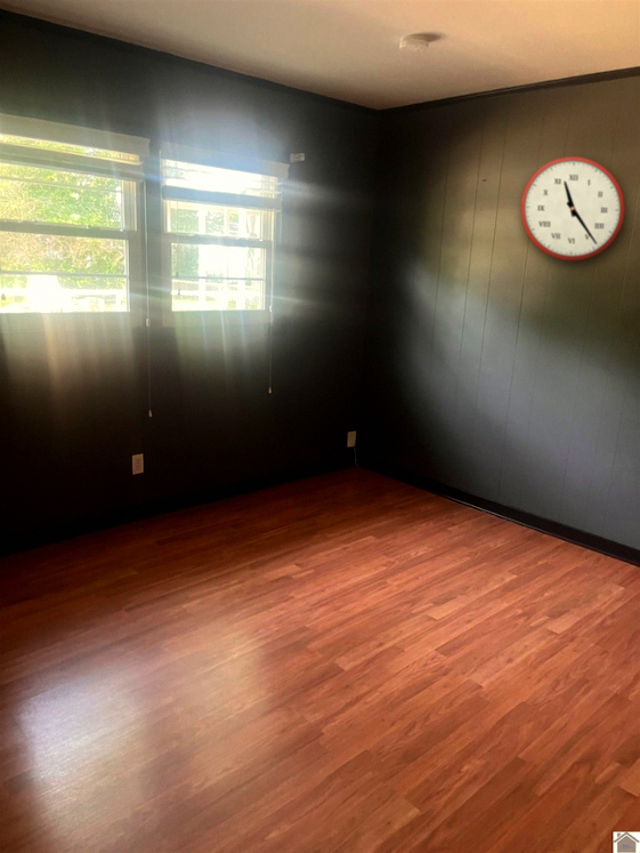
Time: **11:24**
